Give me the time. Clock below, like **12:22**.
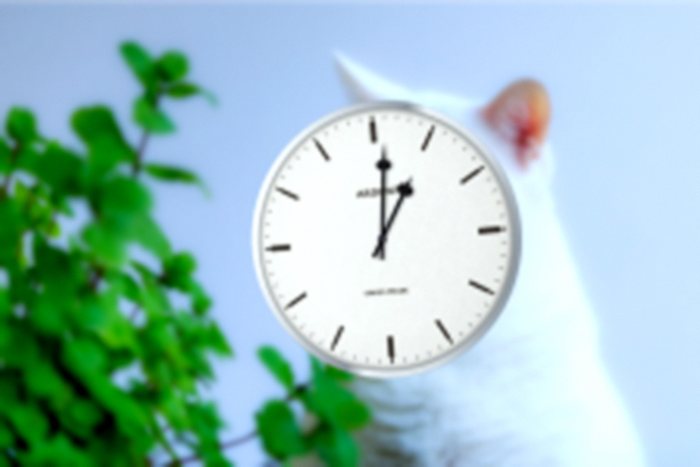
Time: **1:01**
